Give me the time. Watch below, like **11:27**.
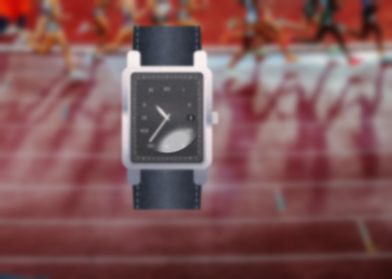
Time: **10:36**
